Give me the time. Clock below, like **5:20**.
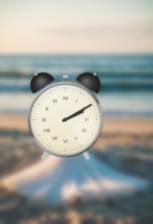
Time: **2:10**
